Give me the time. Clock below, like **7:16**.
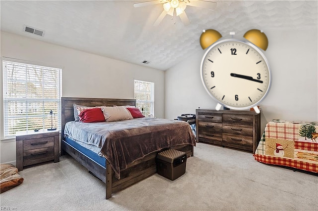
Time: **3:17**
